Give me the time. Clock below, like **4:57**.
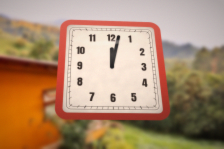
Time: **12:02**
